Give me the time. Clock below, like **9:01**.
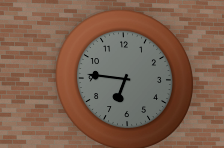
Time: **6:46**
